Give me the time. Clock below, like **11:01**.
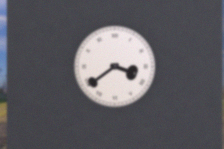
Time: **3:39**
